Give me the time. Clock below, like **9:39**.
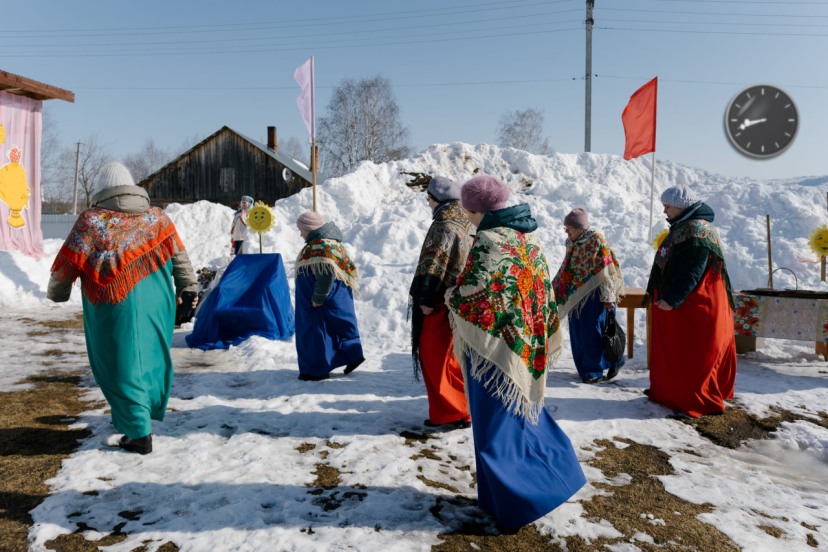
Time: **8:42**
